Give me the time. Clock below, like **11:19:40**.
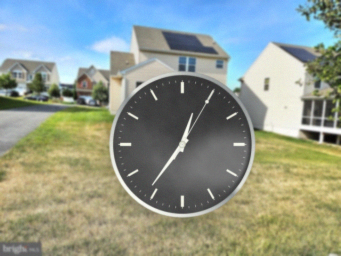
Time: **12:36:05**
